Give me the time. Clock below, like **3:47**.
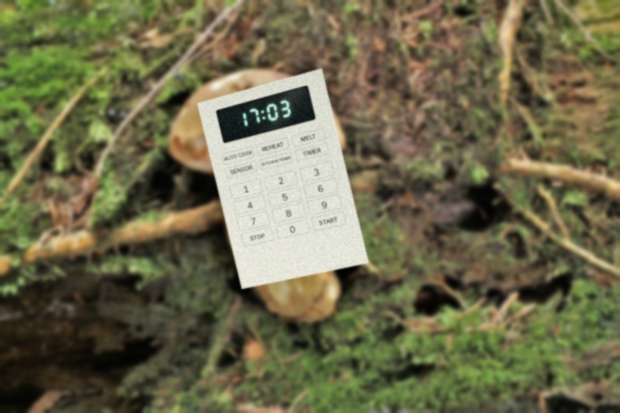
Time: **17:03**
